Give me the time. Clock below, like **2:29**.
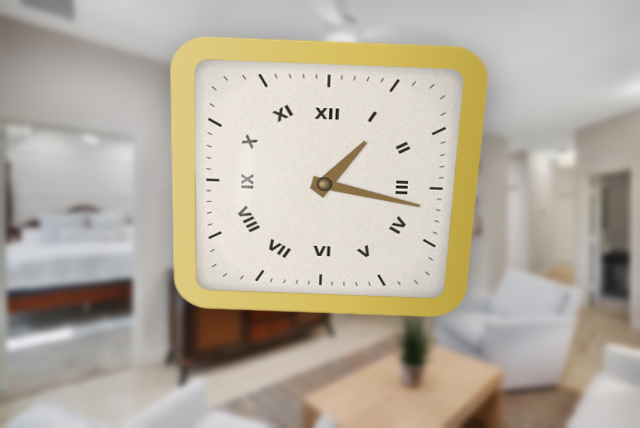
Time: **1:17**
